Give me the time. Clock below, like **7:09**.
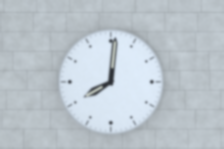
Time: **8:01**
